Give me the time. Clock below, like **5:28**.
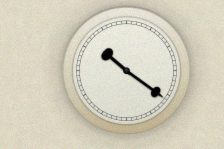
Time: **10:21**
